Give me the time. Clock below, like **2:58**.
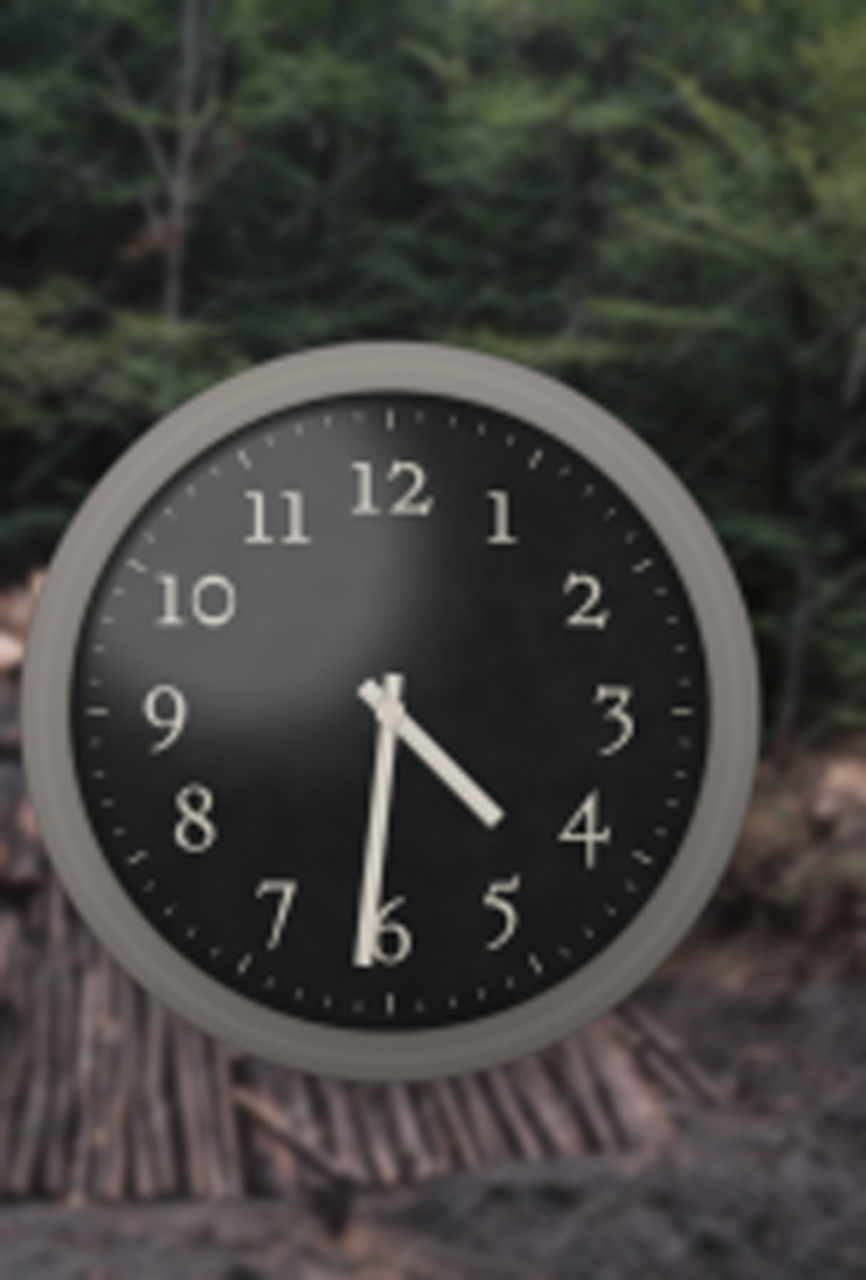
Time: **4:31**
